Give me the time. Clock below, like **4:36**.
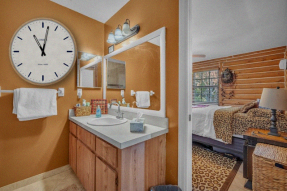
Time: **11:02**
